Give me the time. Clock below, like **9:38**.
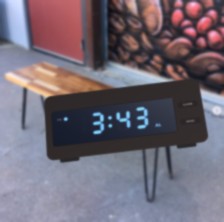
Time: **3:43**
